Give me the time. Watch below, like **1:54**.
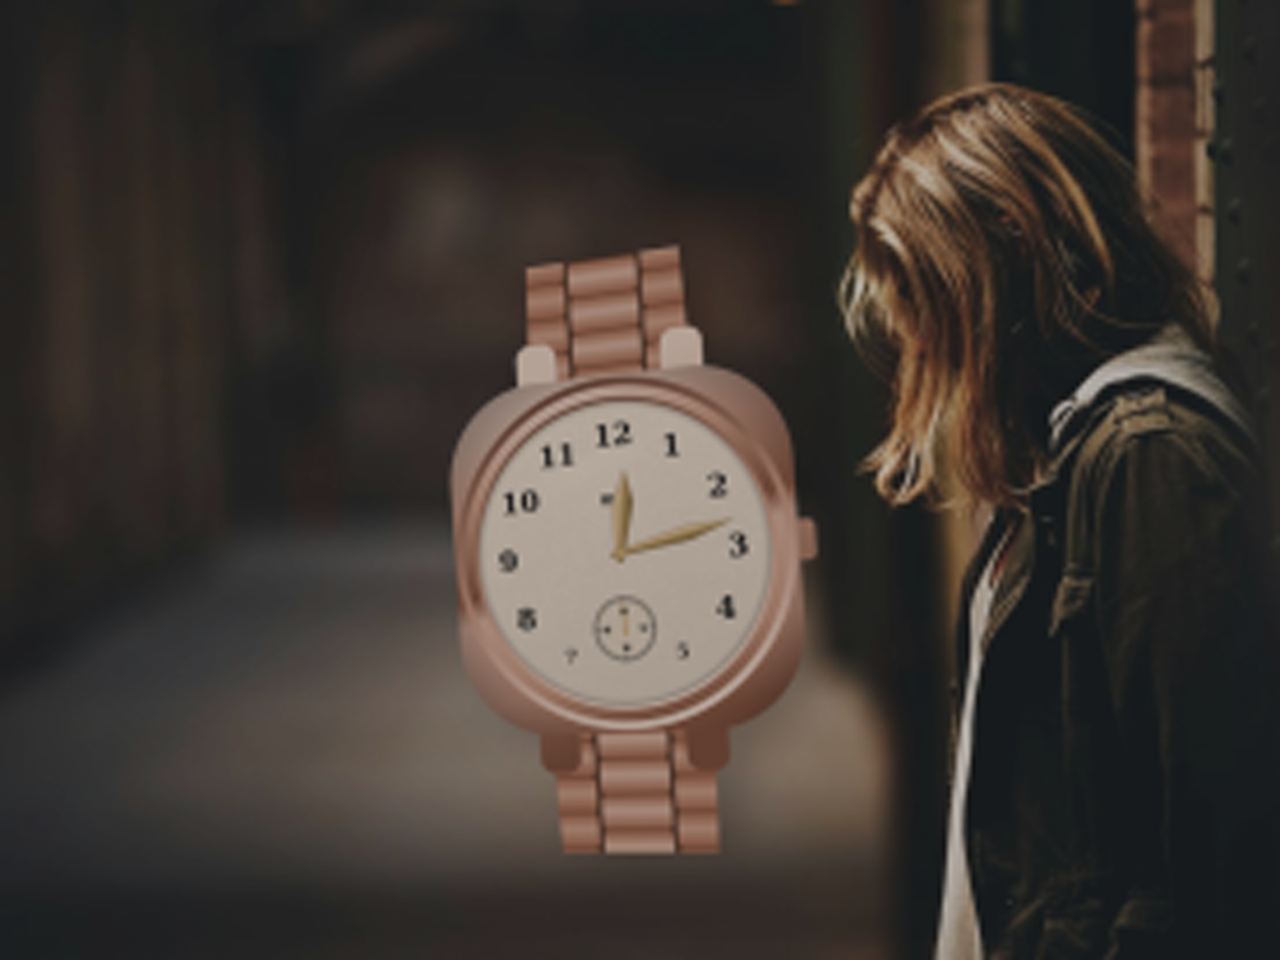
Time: **12:13**
